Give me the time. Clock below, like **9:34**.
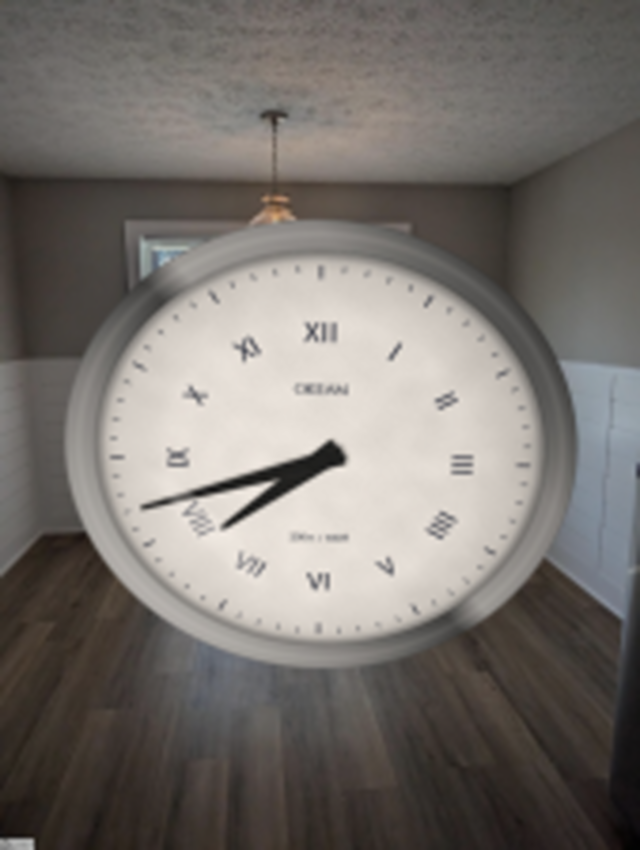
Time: **7:42**
